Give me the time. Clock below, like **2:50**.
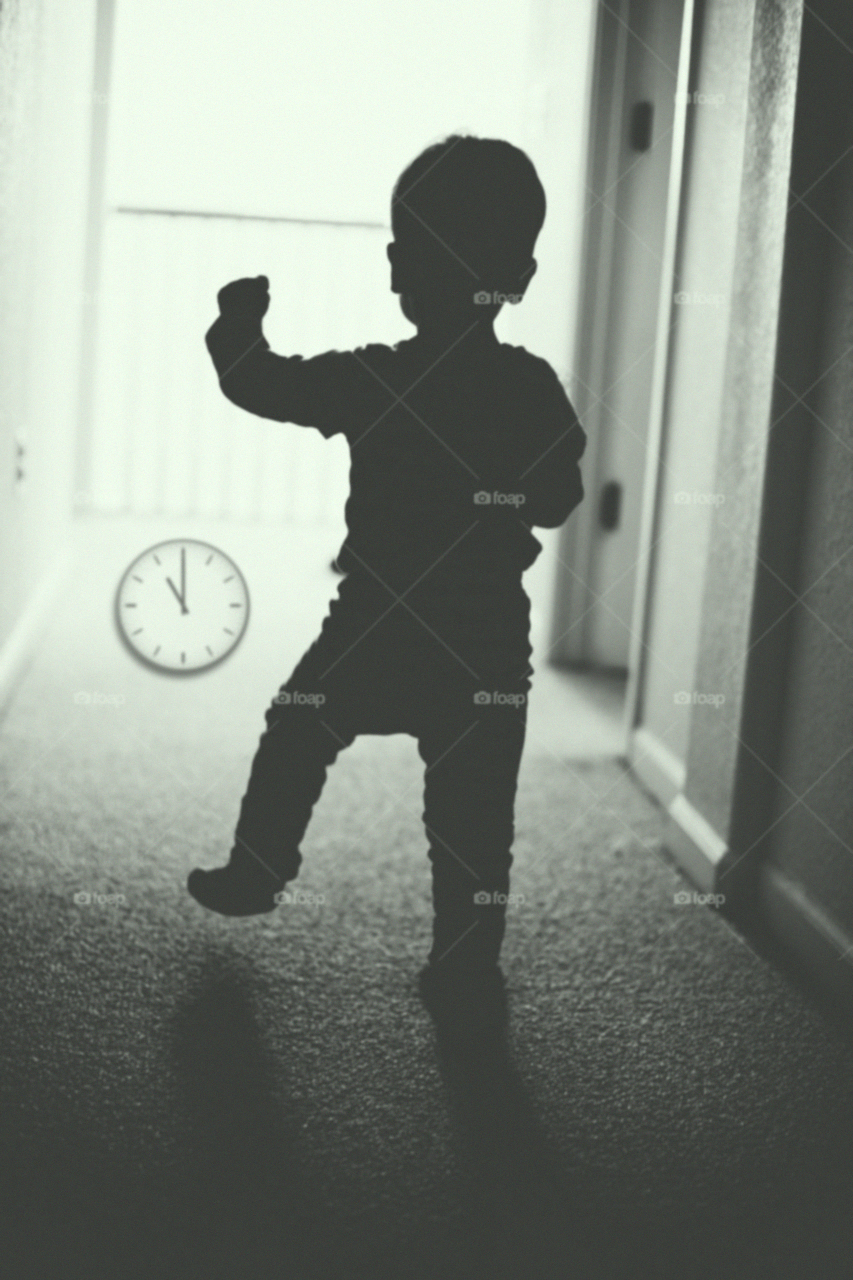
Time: **11:00**
